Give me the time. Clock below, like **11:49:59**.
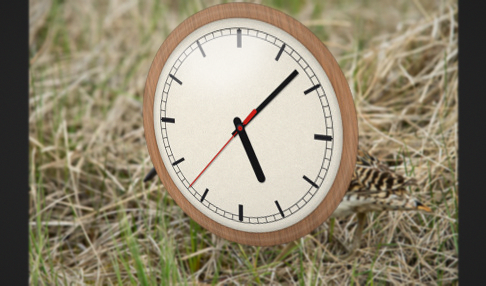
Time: **5:07:37**
